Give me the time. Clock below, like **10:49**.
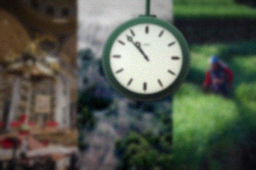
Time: **10:53**
